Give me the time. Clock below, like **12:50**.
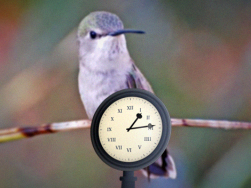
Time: **1:14**
